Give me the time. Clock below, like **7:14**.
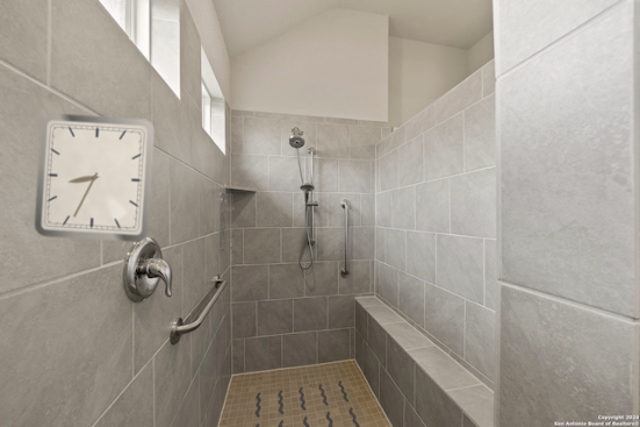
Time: **8:34**
